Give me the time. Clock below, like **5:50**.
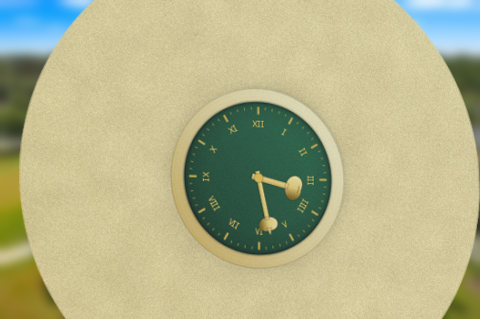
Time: **3:28**
